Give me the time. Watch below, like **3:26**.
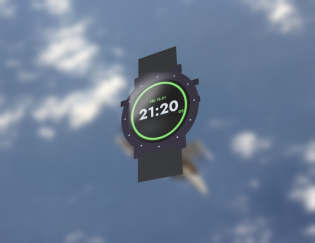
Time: **21:20**
